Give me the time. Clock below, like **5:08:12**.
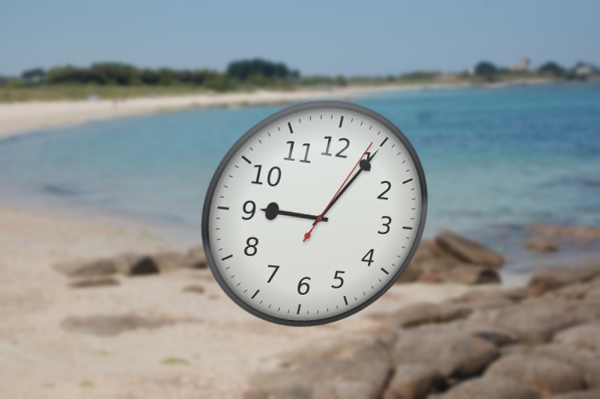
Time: **9:05:04**
